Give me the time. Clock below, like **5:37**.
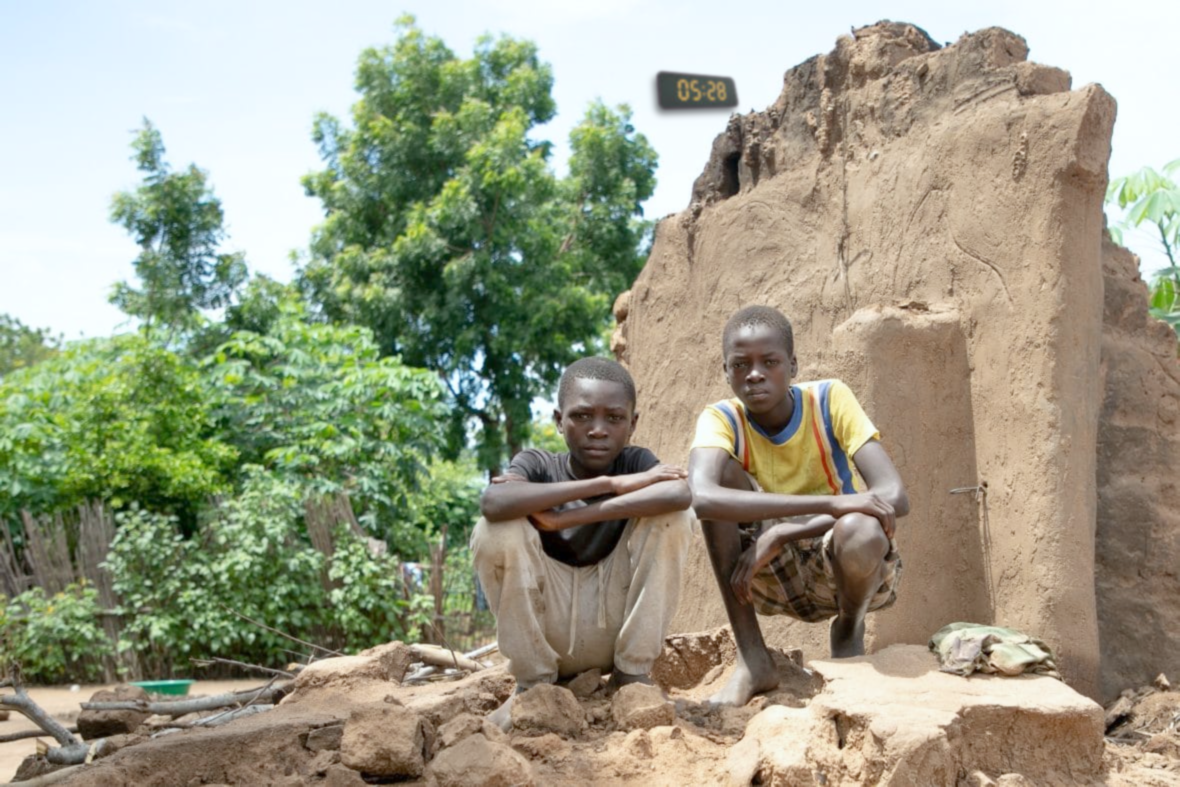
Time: **5:28**
